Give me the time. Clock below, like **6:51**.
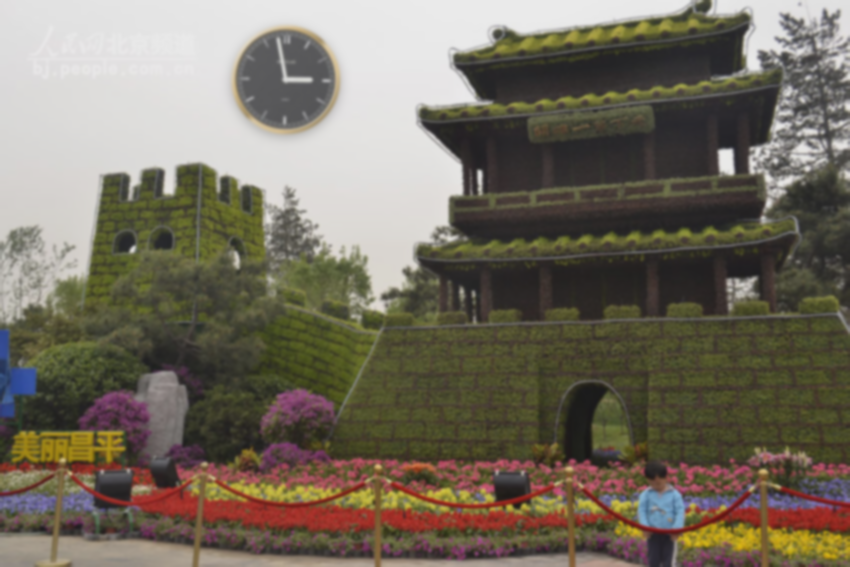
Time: **2:58**
